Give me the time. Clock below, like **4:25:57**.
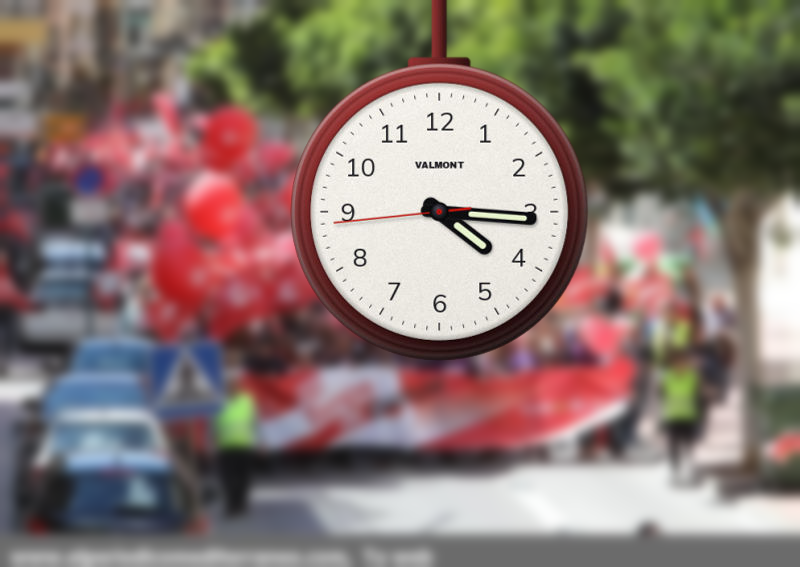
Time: **4:15:44**
